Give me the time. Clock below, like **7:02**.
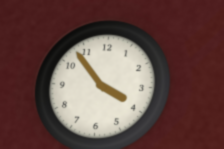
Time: **3:53**
